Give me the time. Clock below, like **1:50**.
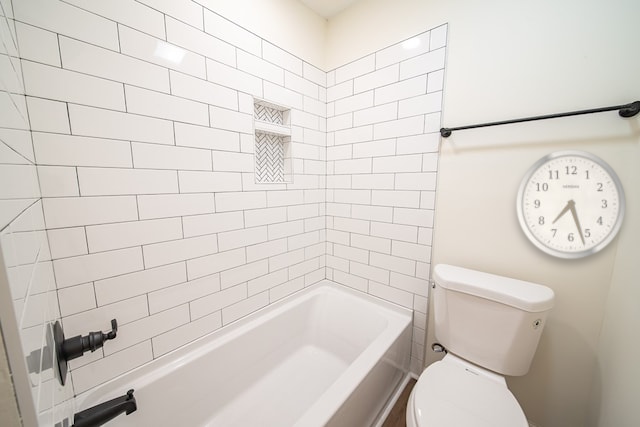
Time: **7:27**
